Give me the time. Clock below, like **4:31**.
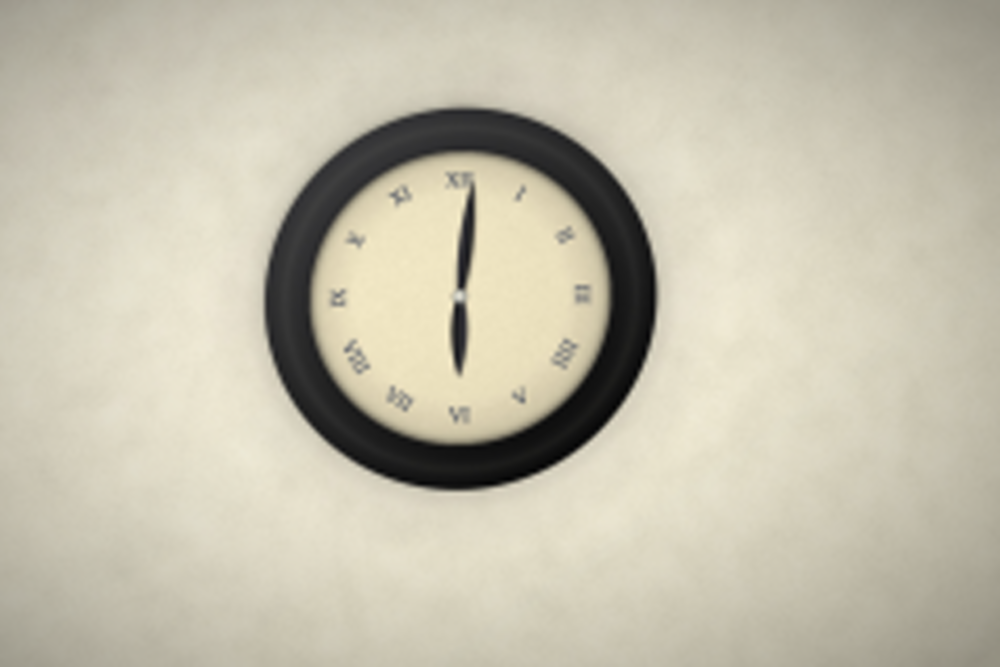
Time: **6:01**
